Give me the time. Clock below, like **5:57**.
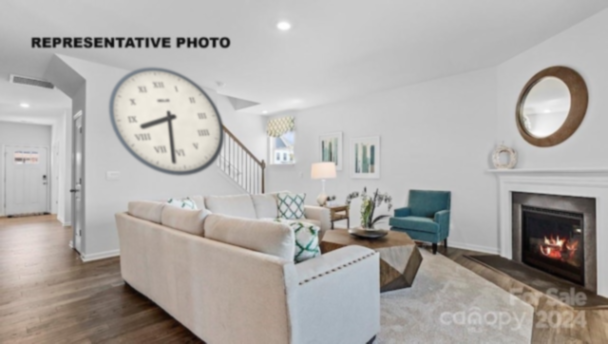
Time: **8:32**
